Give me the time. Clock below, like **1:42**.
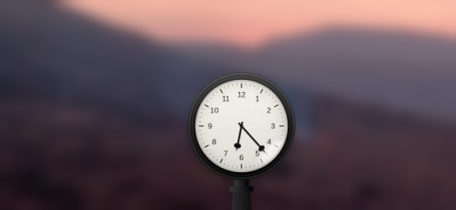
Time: **6:23**
